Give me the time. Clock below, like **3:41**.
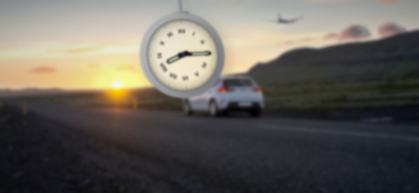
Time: **8:15**
